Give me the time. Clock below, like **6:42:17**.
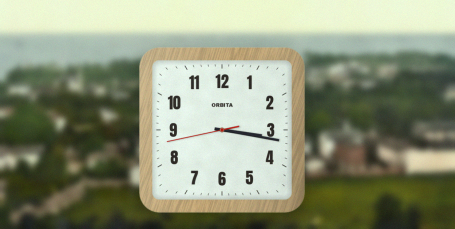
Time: **3:16:43**
